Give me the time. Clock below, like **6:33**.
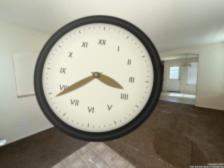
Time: **3:39**
